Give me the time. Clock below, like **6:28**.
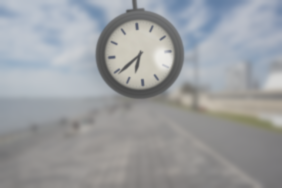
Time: **6:39**
